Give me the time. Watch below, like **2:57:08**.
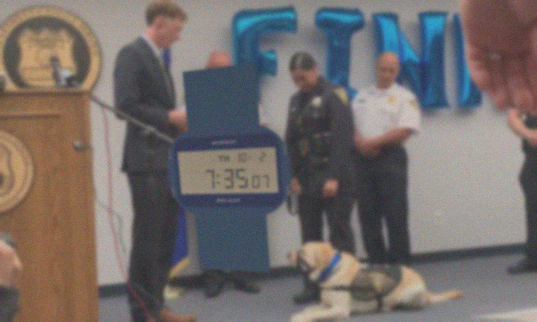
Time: **7:35:07**
